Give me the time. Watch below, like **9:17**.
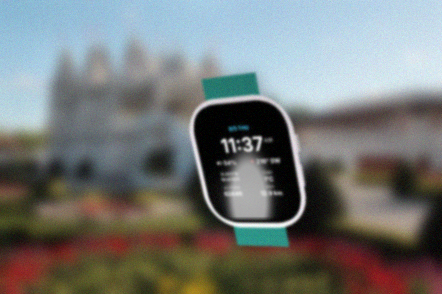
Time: **11:37**
